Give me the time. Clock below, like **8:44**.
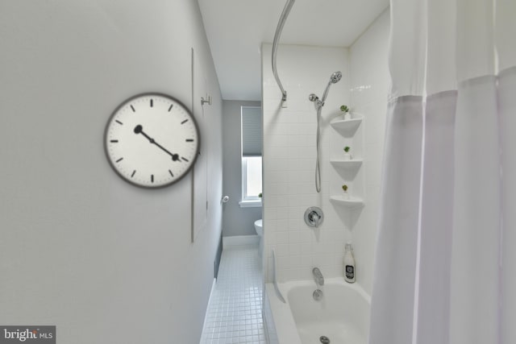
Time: **10:21**
